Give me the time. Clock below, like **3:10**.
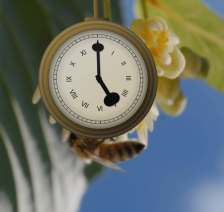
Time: **5:00**
